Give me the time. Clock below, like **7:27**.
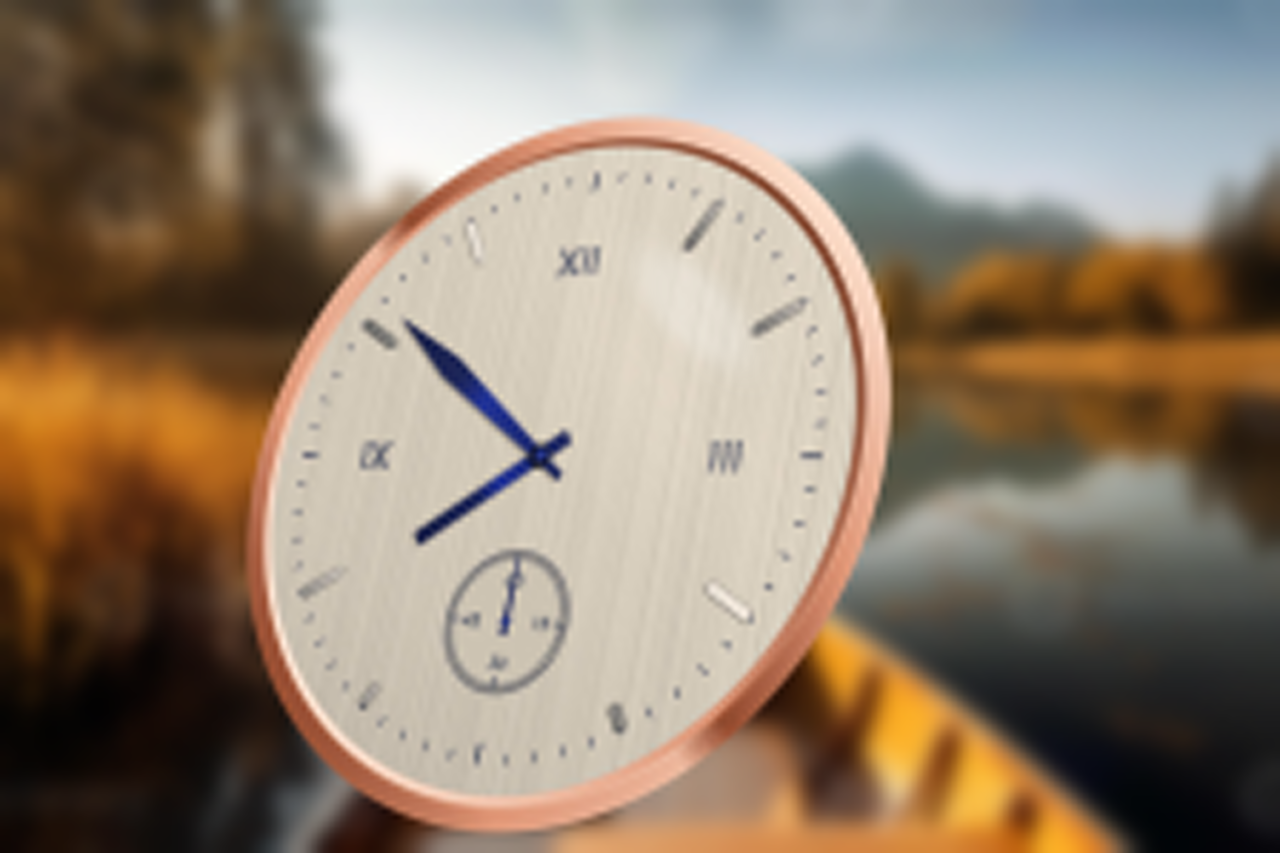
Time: **7:51**
